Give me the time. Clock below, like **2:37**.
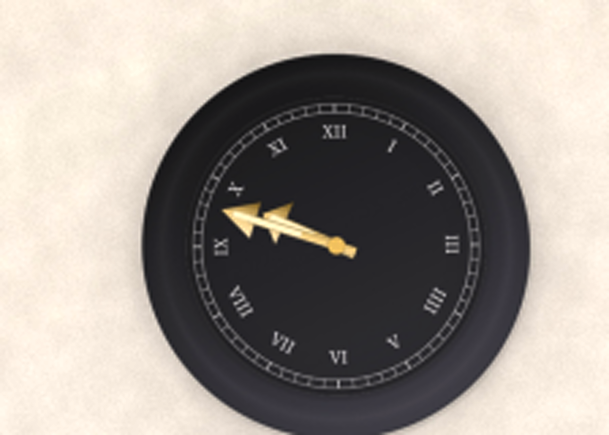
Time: **9:48**
